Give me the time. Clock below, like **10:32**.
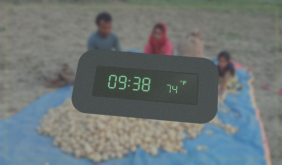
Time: **9:38**
